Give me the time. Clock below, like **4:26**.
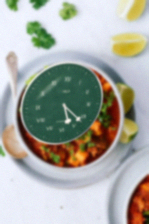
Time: **5:22**
